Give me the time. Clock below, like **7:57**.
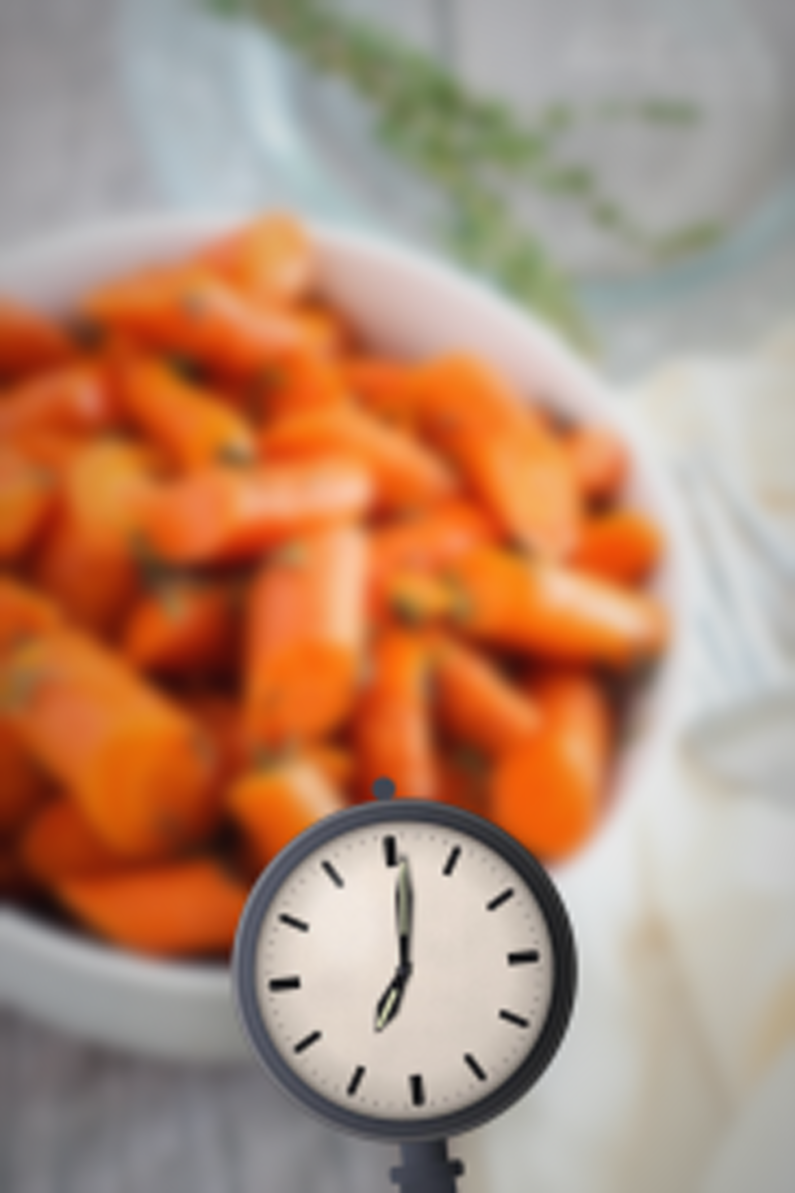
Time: **7:01**
